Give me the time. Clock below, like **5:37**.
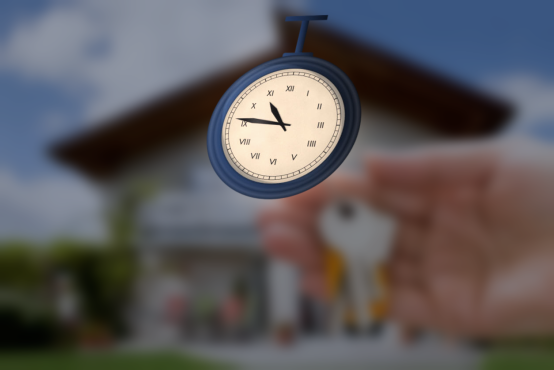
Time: **10:46**
